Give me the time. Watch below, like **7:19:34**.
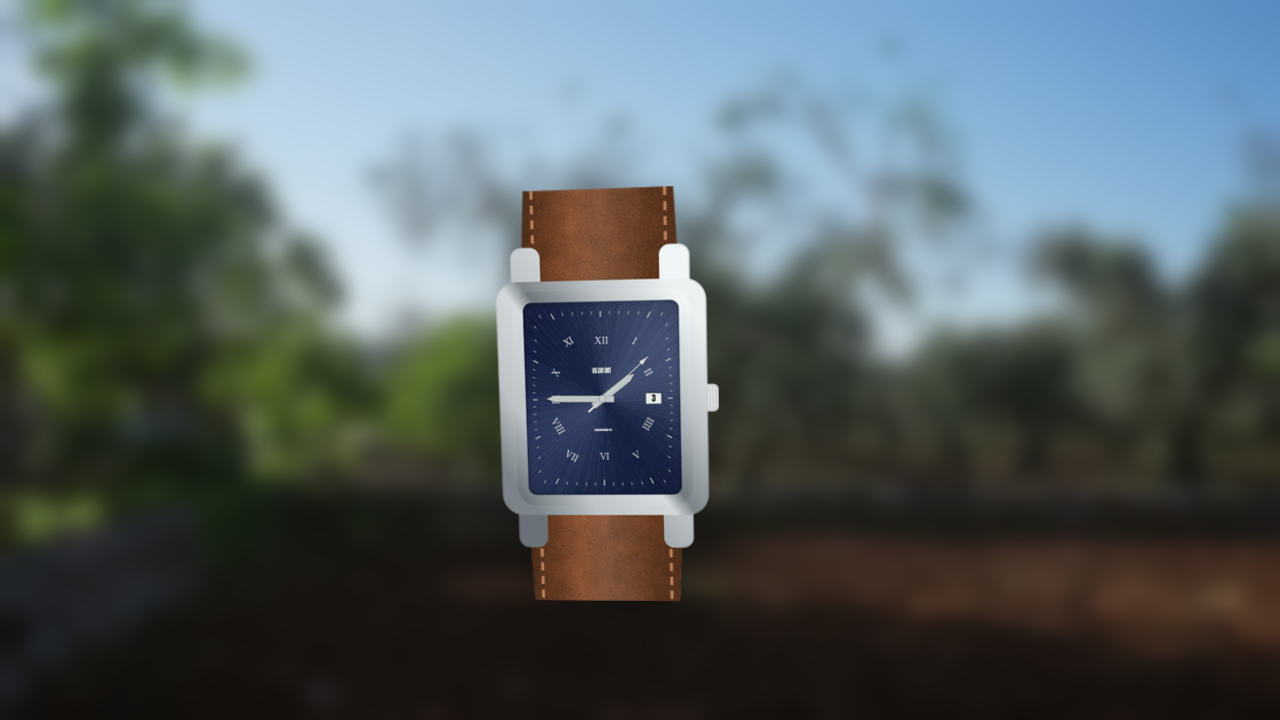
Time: **1:45:08**
